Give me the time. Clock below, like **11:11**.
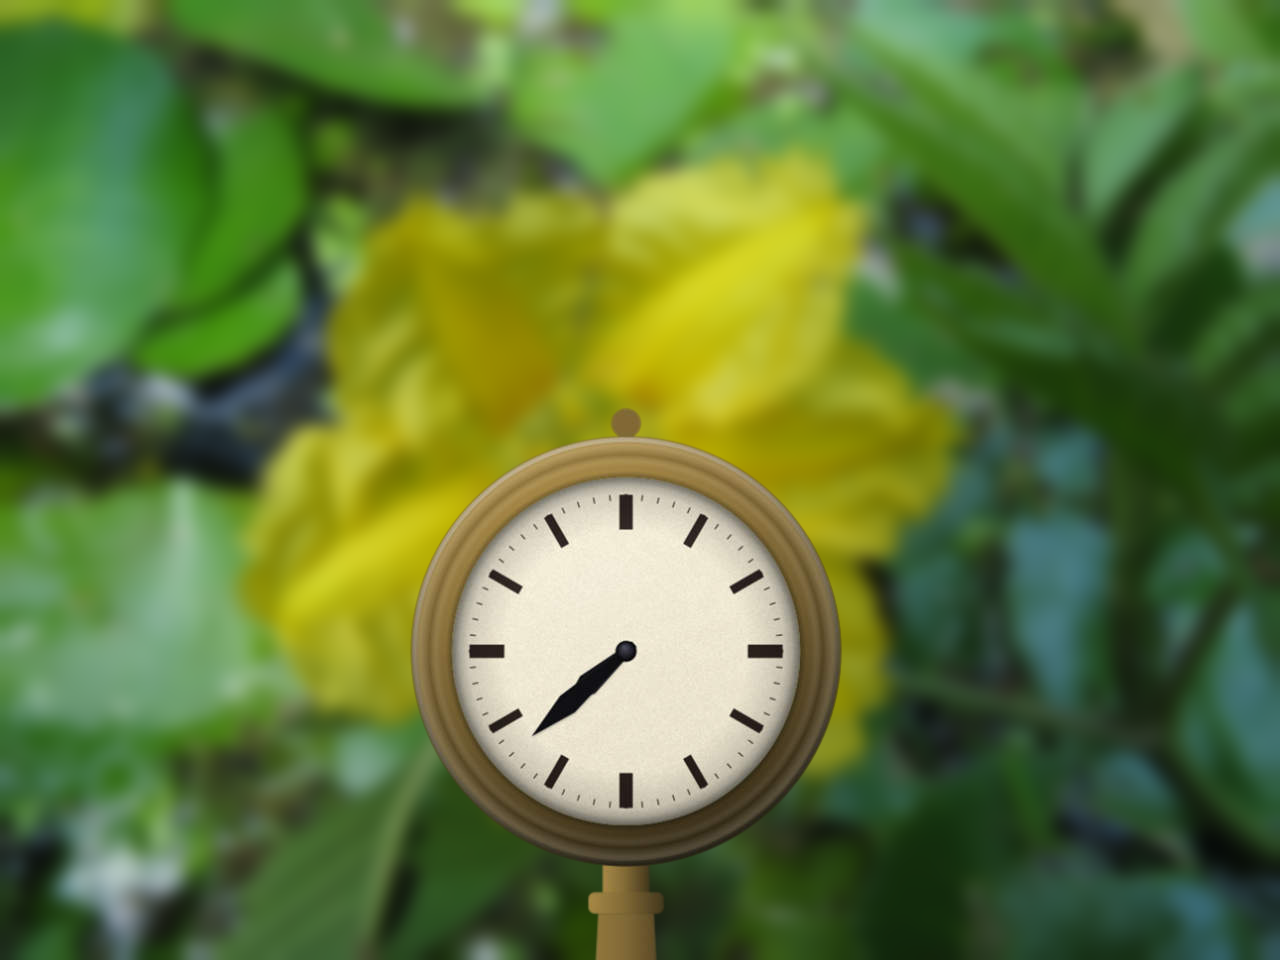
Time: **7:38**
